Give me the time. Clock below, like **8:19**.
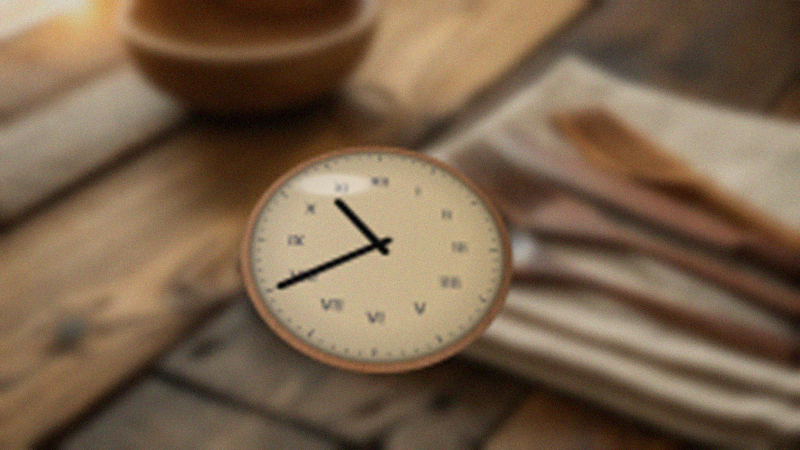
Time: **10:40**
